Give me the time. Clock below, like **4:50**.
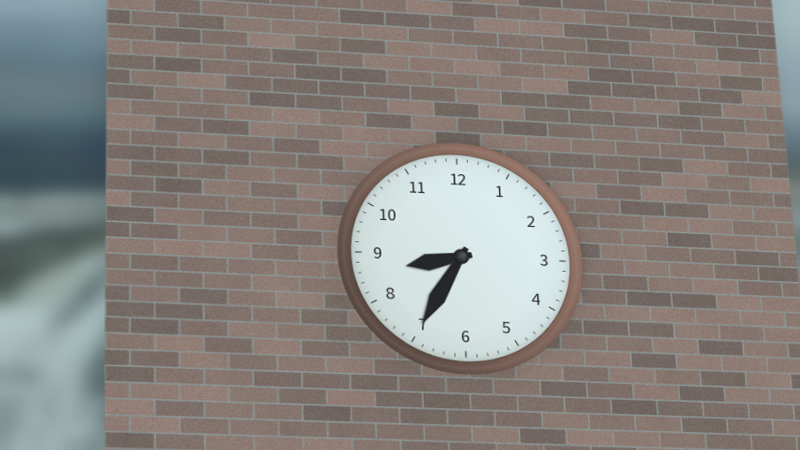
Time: **8:35**
